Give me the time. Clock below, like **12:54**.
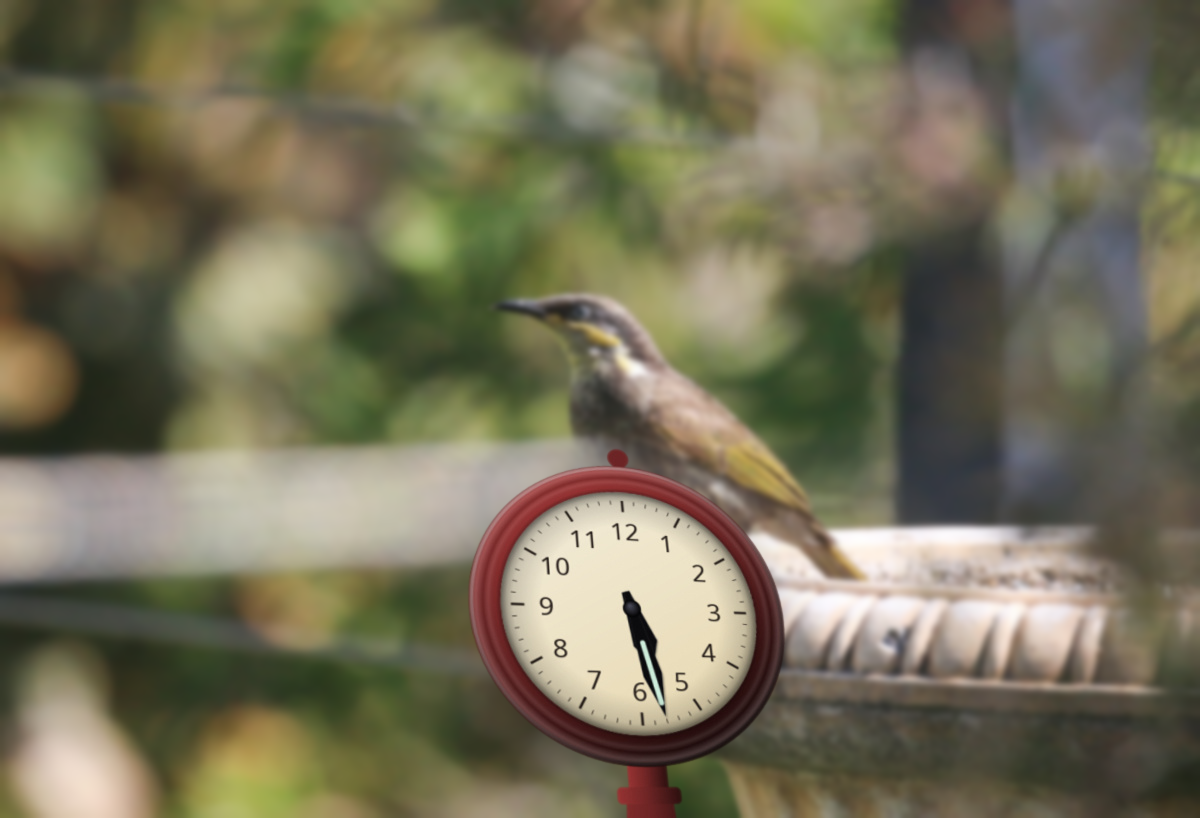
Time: **5:28**
